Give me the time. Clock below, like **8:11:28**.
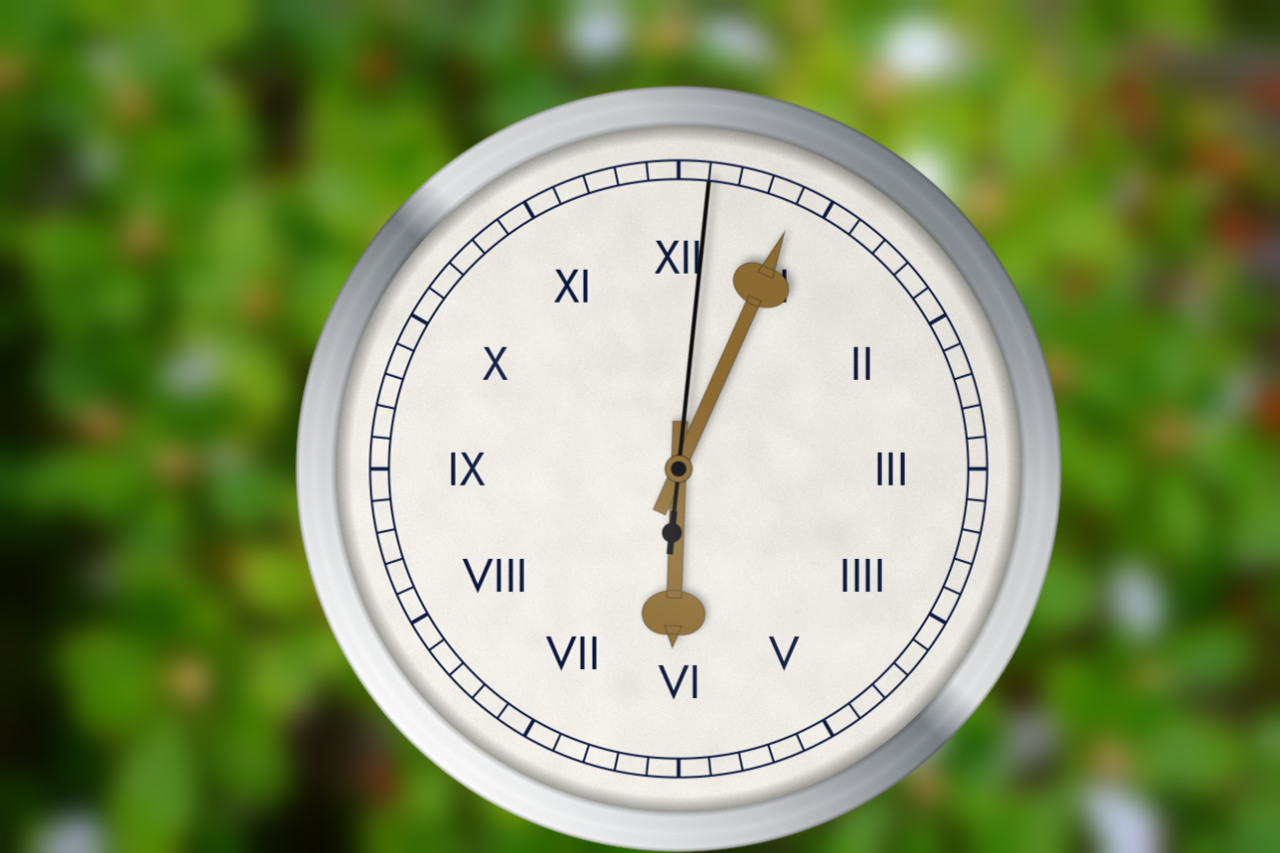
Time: **6:04:01**
